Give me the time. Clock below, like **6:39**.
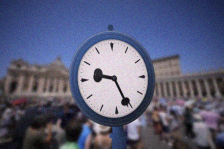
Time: **9:26**
